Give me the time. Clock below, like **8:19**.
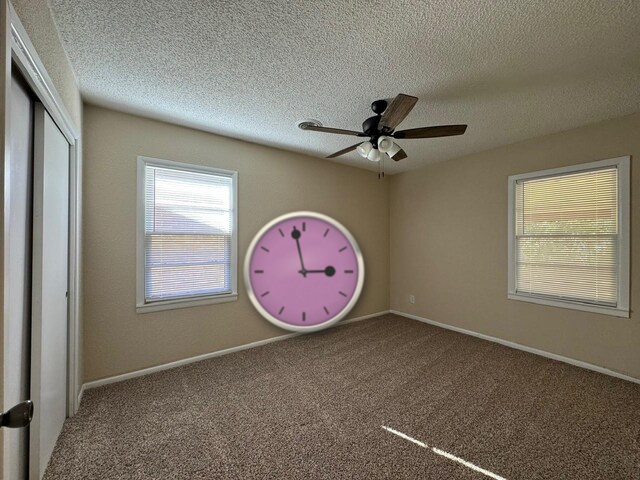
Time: **2:58**
